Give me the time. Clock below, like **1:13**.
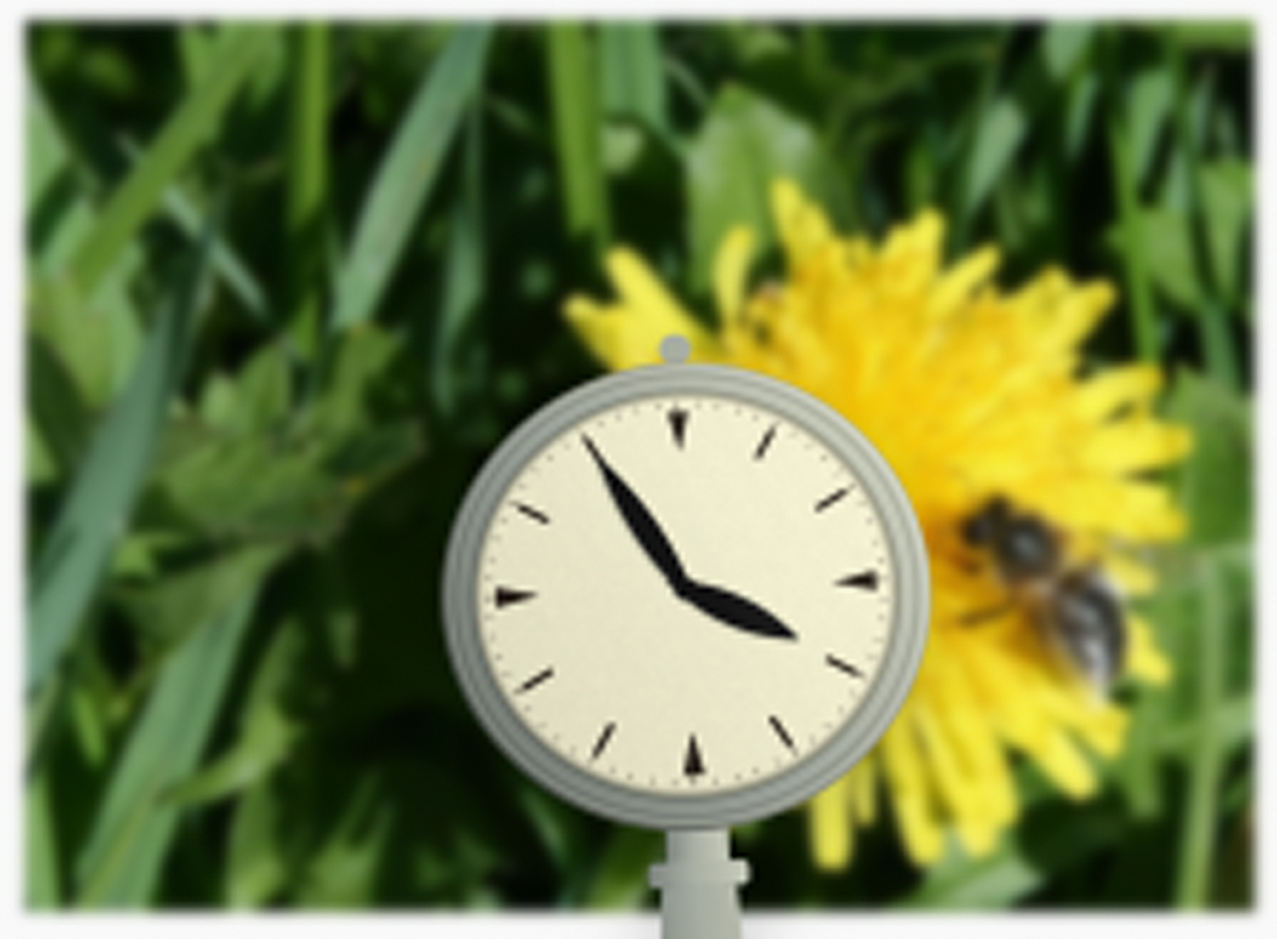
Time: **3:55**
